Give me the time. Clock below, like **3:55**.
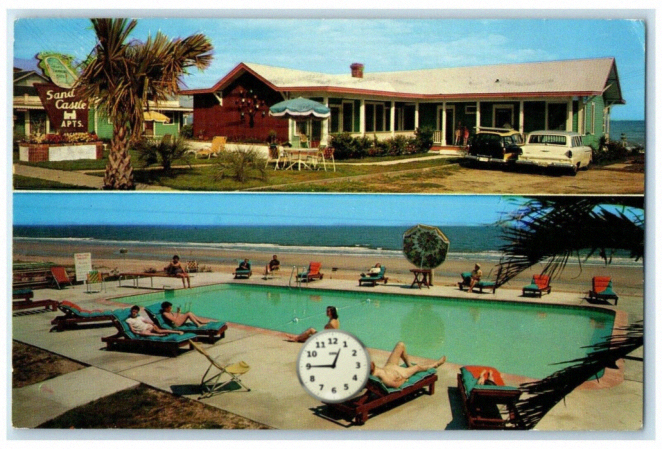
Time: **12:45**
